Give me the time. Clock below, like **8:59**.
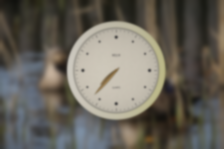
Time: **7:37**
